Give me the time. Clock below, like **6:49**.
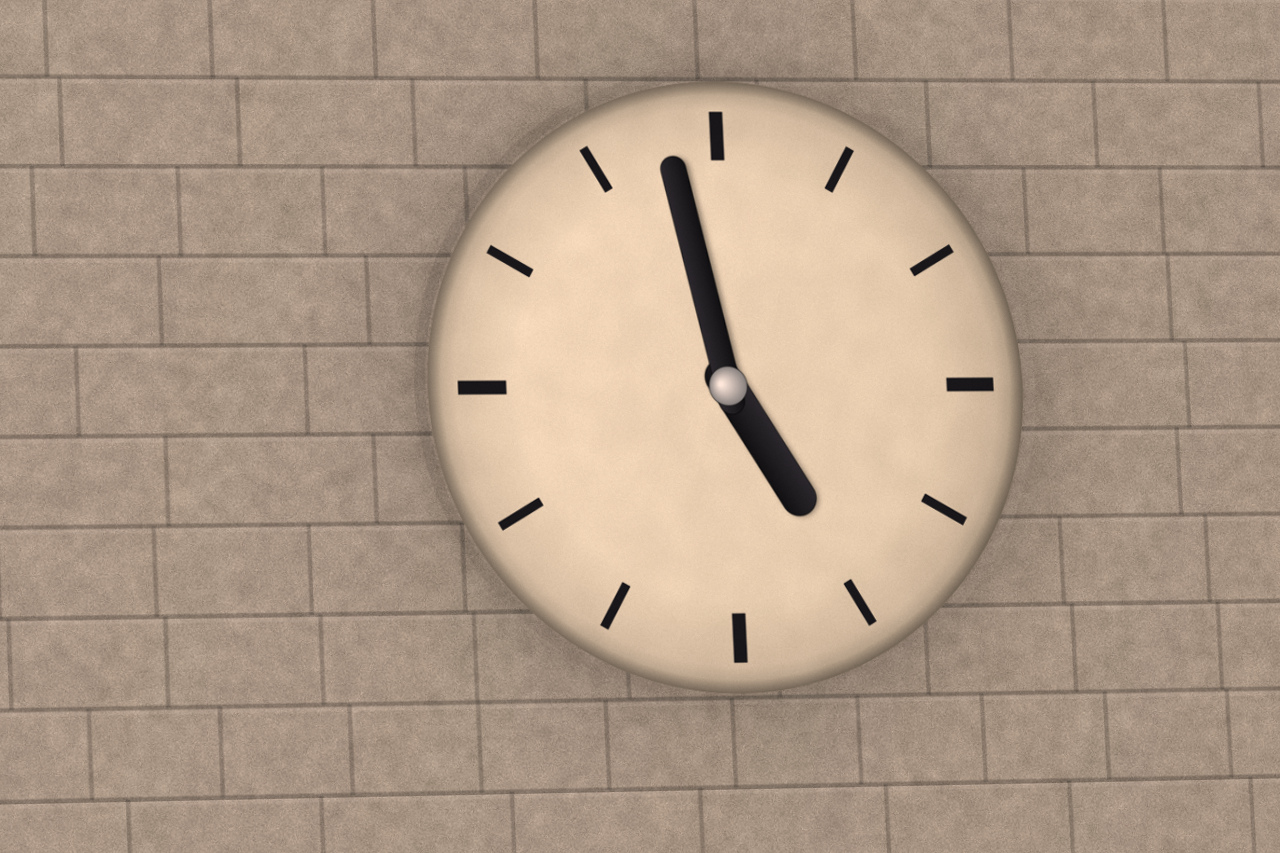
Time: **4:58**
